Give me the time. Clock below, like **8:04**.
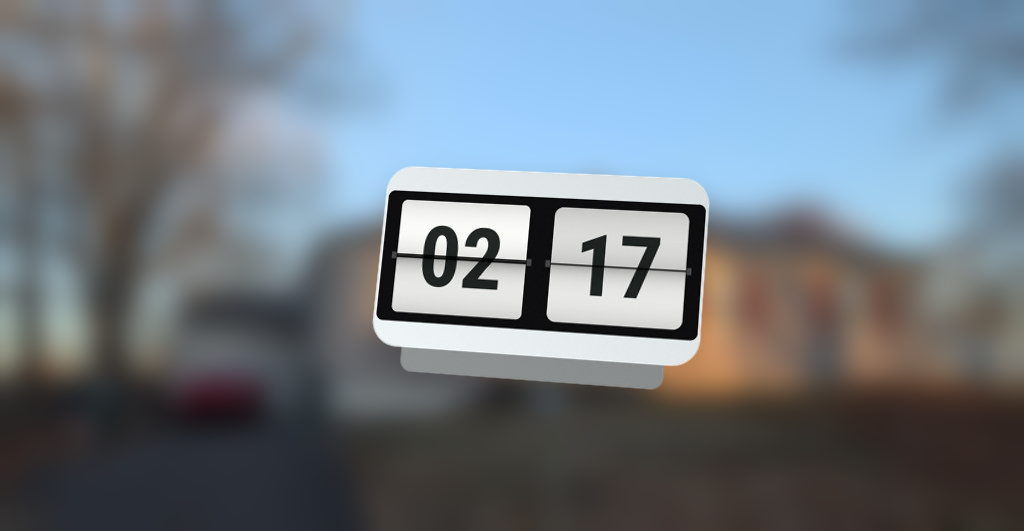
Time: **2:17**
